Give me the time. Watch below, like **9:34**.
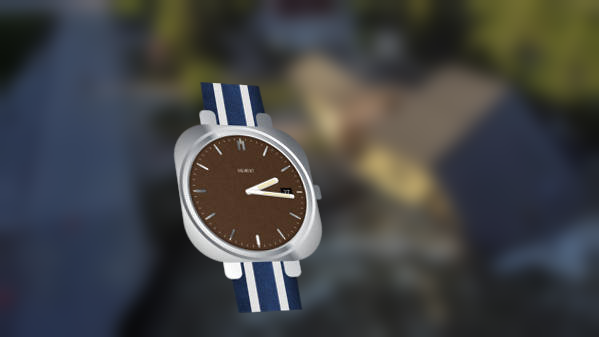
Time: **2:16**
